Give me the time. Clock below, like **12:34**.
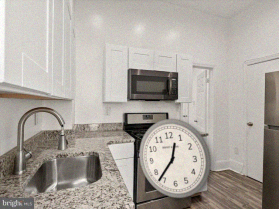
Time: **12:37**
